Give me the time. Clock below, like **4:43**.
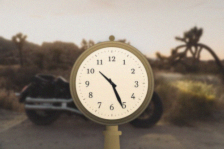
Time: **10:26**
